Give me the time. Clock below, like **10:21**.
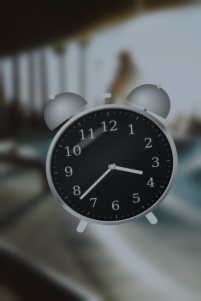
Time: **3:38**
